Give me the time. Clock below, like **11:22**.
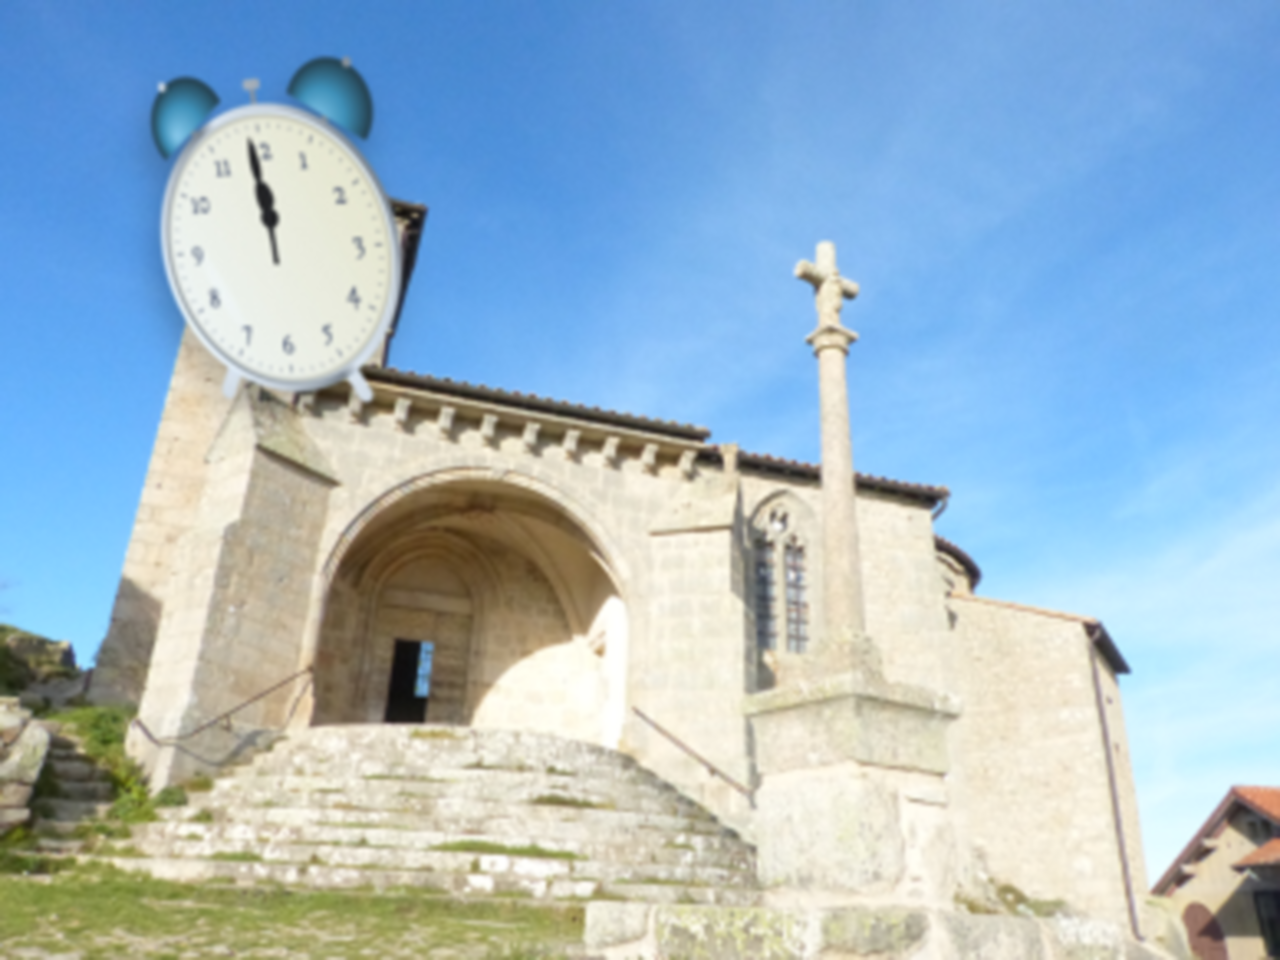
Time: **11:59**
